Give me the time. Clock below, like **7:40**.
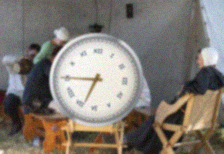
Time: **6:45**
